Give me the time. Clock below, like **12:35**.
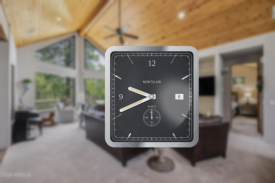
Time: **9:41**
